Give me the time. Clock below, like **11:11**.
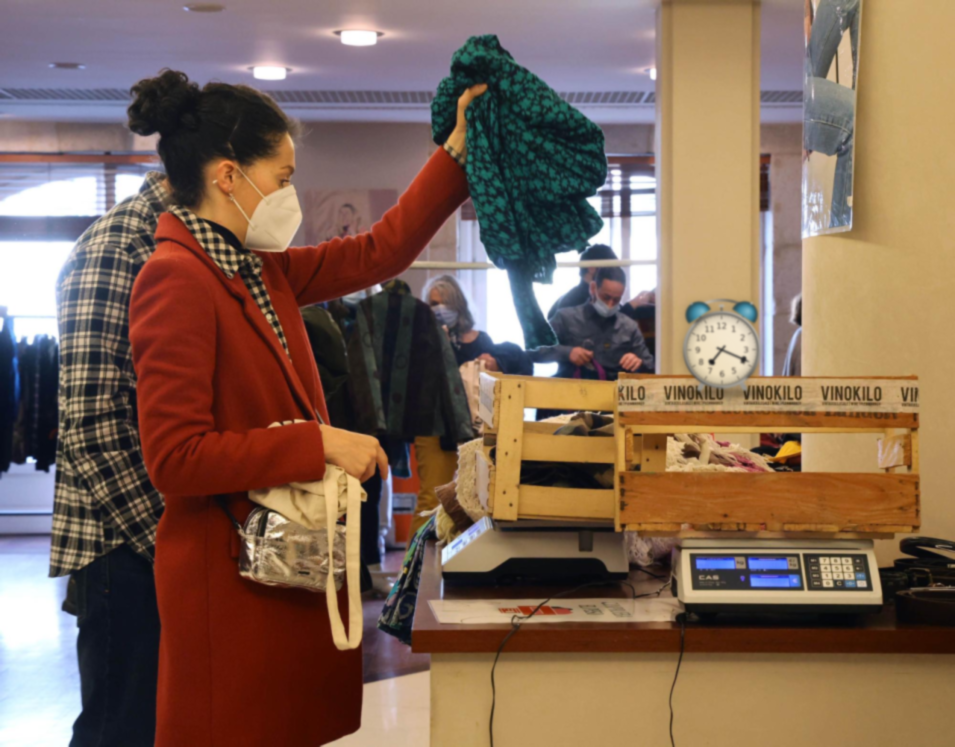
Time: **7:19**
